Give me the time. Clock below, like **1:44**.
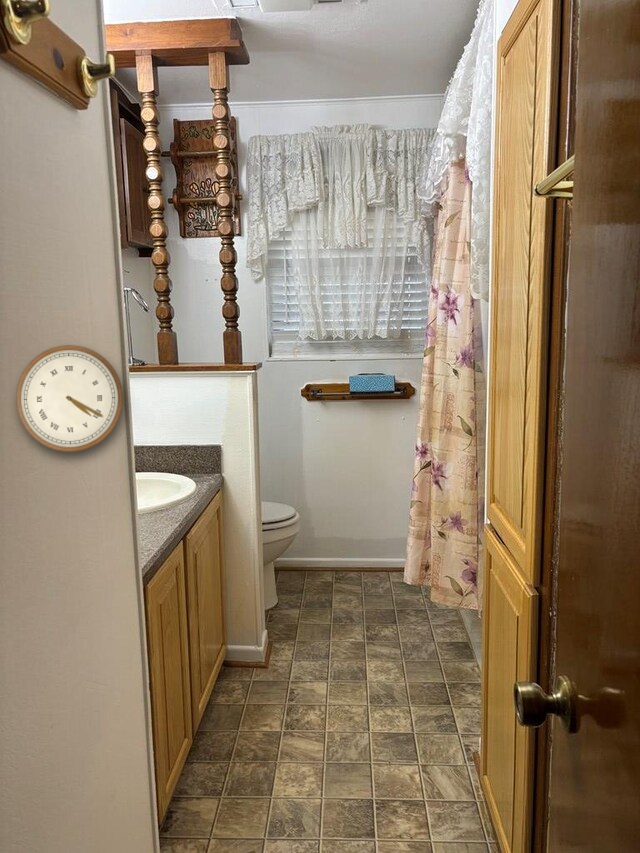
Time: **4:20**
